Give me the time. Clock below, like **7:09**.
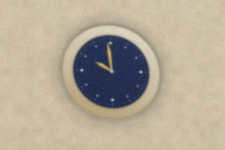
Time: **9:59**
